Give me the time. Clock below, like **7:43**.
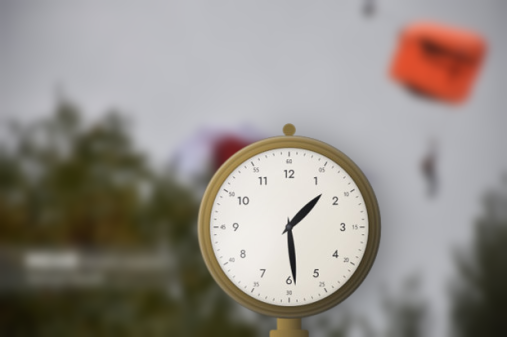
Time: **1:29**
